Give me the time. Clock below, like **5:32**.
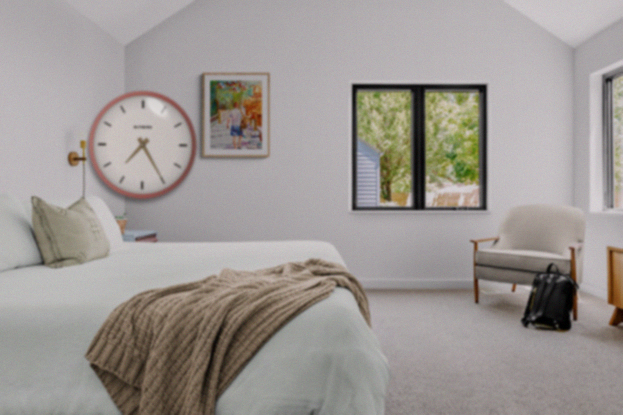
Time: **7:25**
